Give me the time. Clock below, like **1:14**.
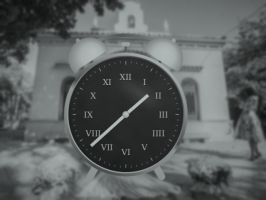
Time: **1:38**
